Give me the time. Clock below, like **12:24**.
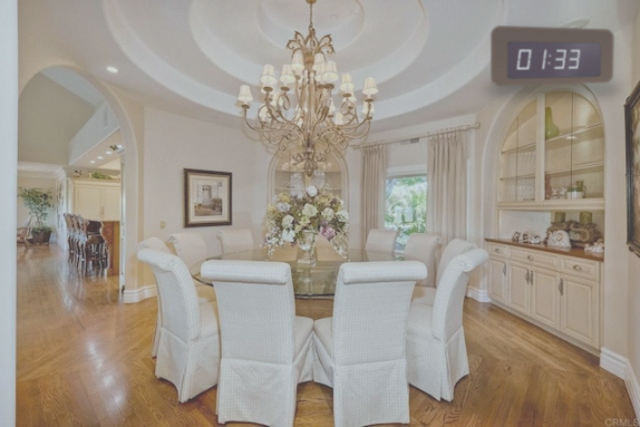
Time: **1:33**
